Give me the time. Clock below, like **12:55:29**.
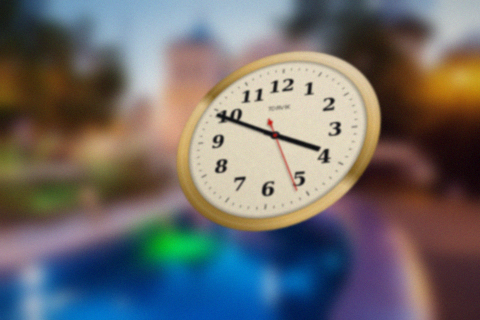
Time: **3:49:26**
